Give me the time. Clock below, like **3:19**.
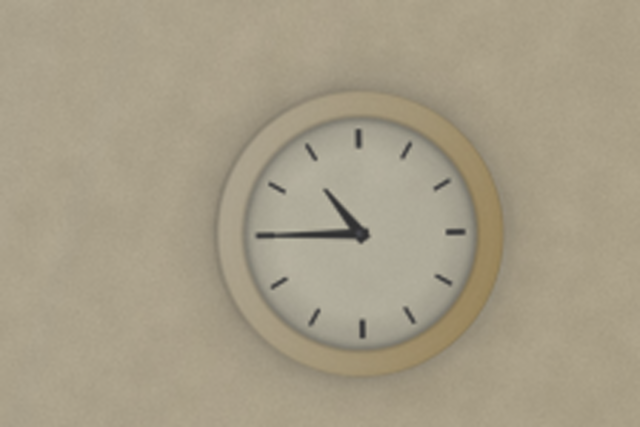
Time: **10:45**
